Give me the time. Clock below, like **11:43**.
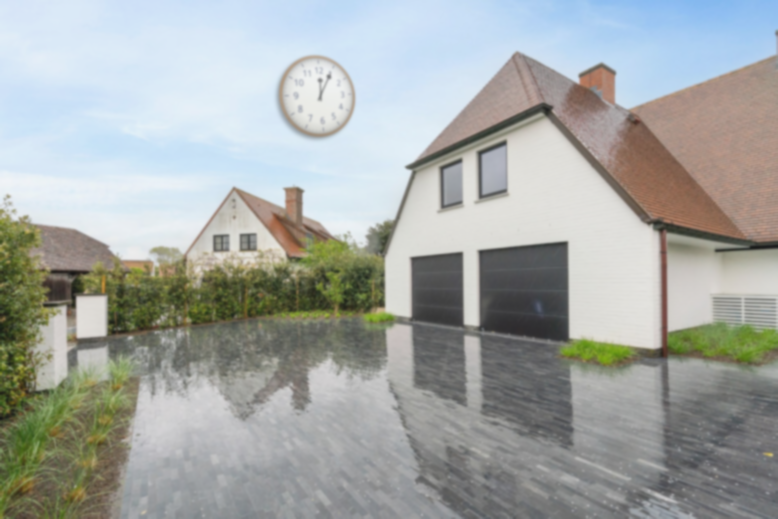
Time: **12:05**
